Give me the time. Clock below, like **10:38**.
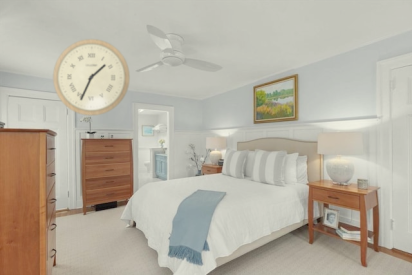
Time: **1:34**
